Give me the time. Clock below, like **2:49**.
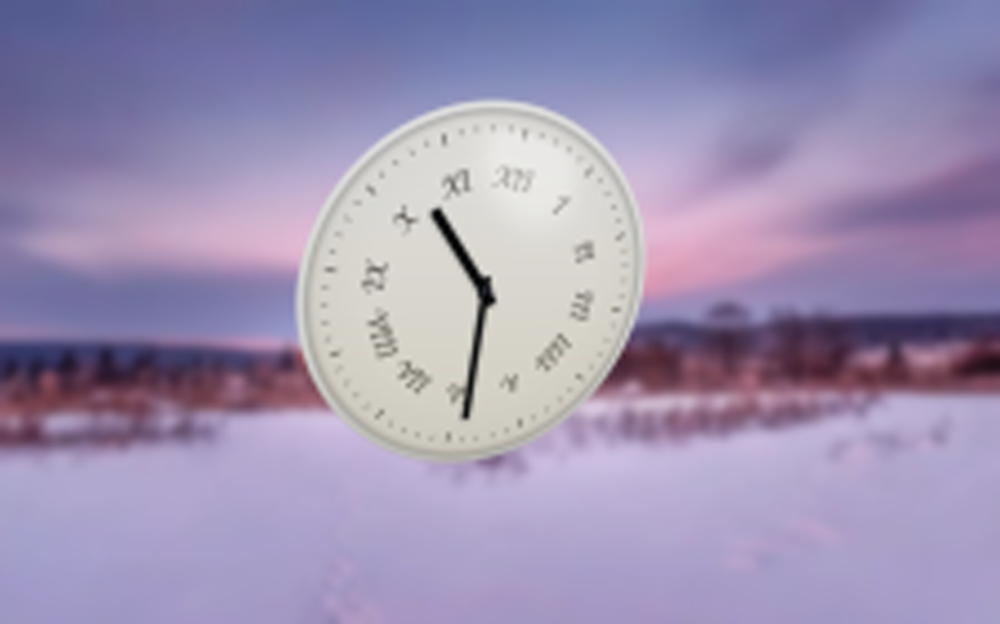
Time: **10:29**
